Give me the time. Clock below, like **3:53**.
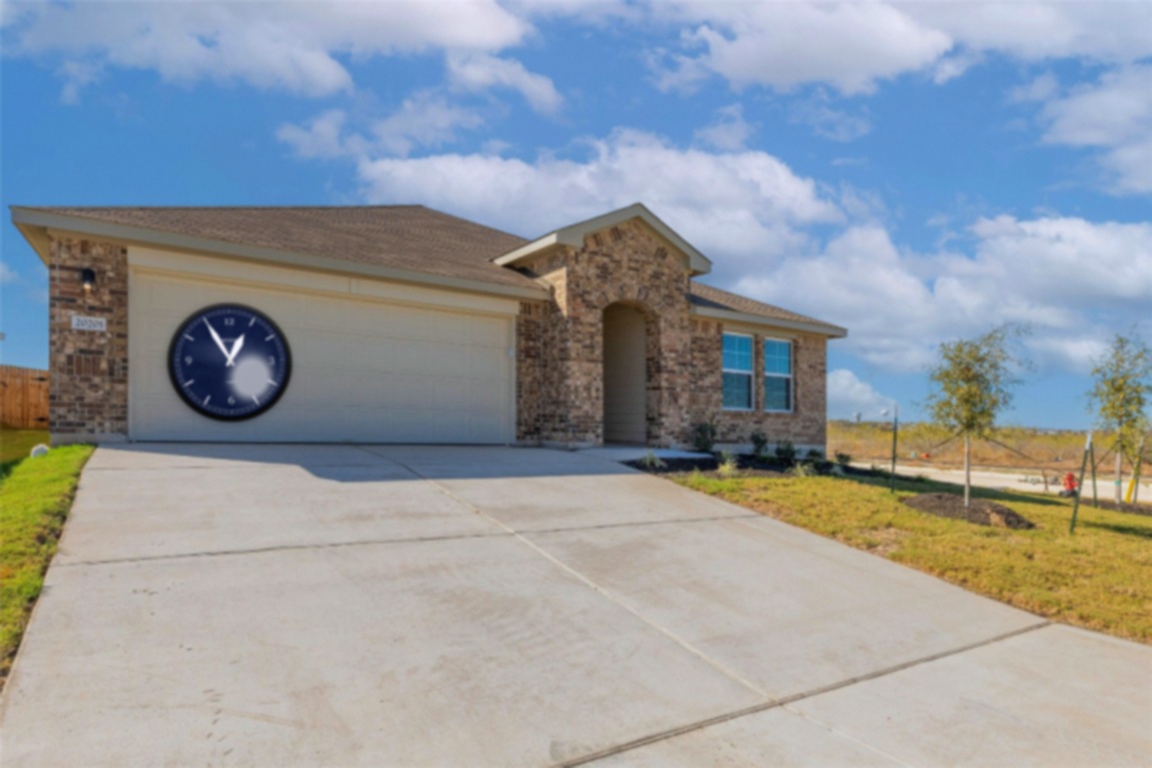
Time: **12:55**
